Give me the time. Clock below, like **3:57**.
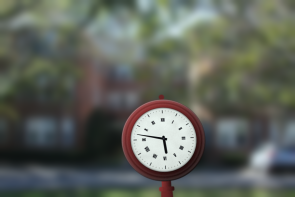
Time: **5:47**
